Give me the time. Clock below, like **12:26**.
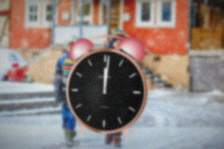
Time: **12:01**
